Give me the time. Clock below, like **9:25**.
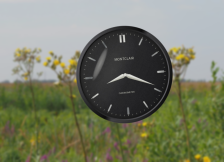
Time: **8:19**
